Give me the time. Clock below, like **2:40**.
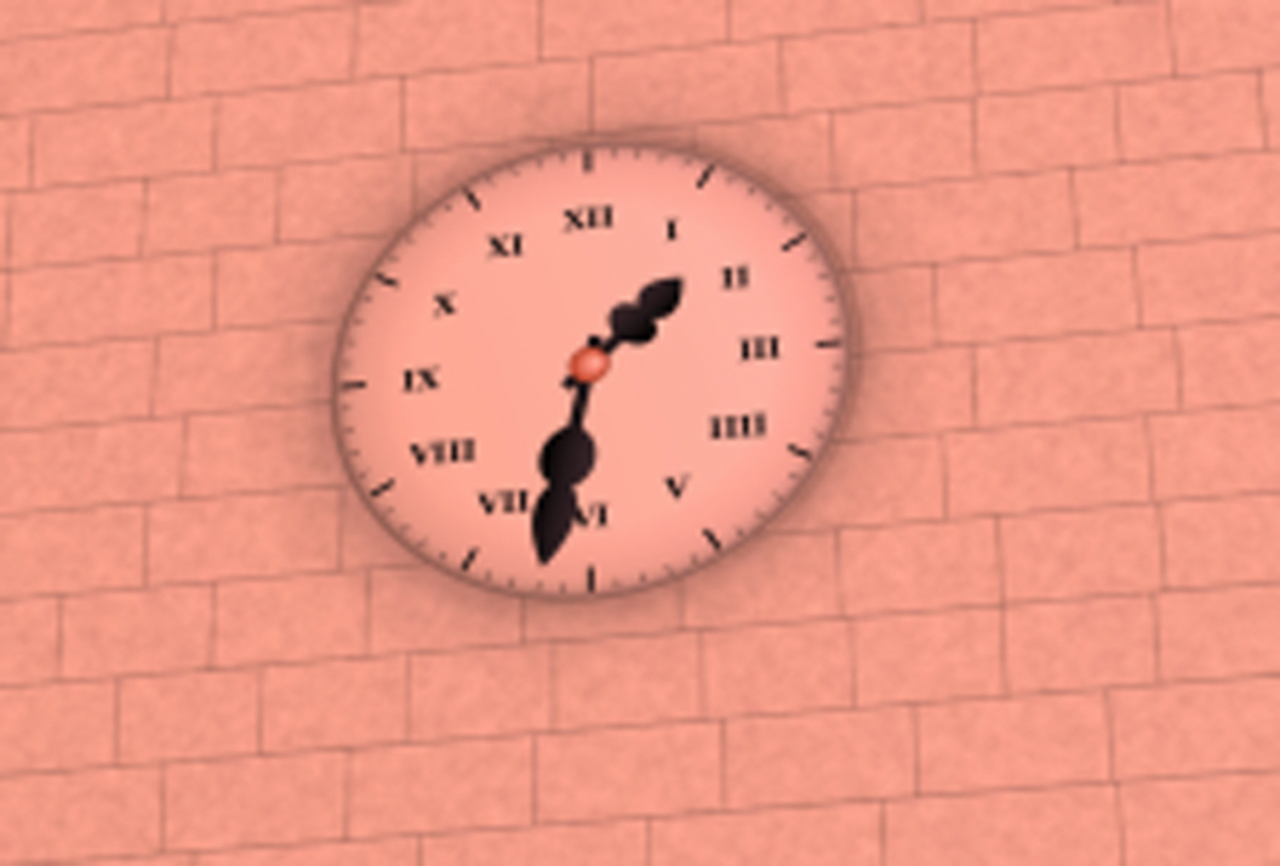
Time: **1:32**
